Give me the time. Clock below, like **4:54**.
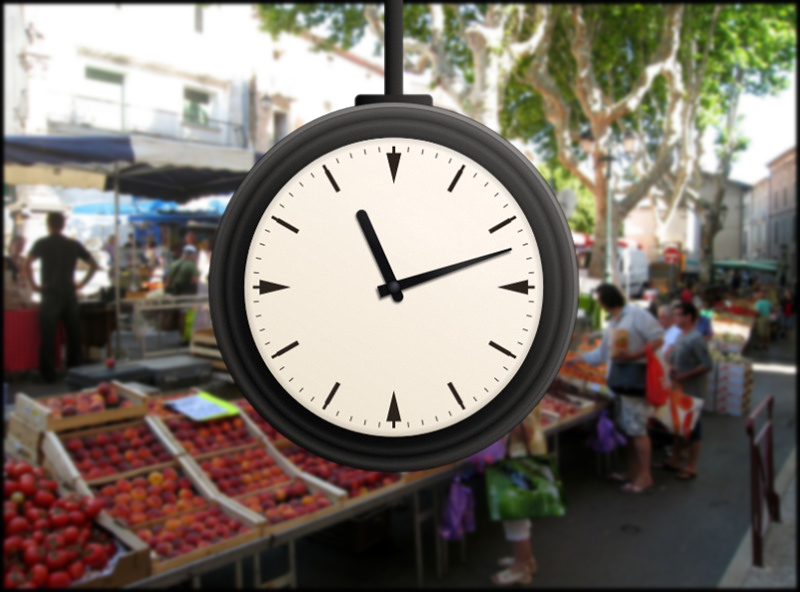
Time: **11:12**
